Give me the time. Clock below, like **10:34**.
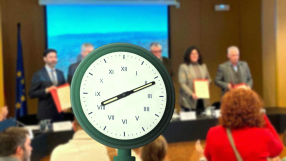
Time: **8:11**
